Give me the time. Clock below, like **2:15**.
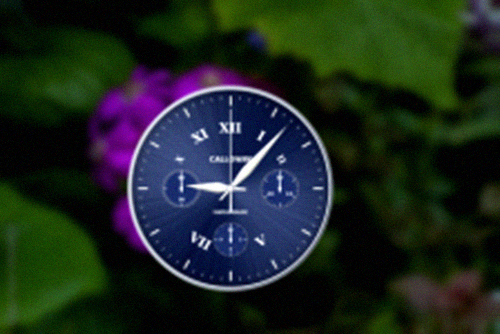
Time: **9:07**
